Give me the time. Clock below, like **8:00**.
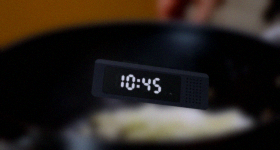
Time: **10:45**
